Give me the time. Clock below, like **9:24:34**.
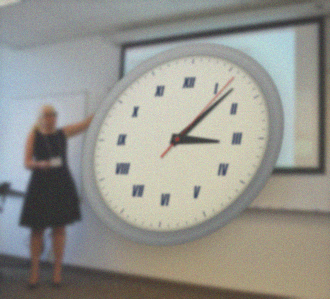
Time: **3:07:06**
